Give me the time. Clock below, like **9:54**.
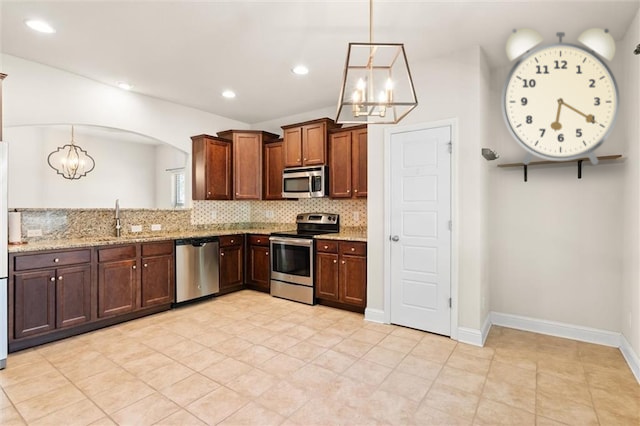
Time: **6:20**
